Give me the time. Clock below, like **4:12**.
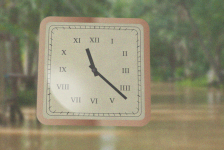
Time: **11:22**
